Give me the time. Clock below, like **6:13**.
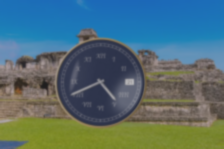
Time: **4:41**
